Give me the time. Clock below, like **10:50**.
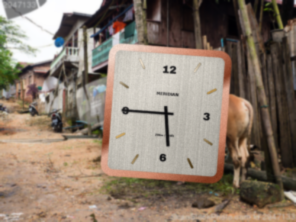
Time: **5:45**
